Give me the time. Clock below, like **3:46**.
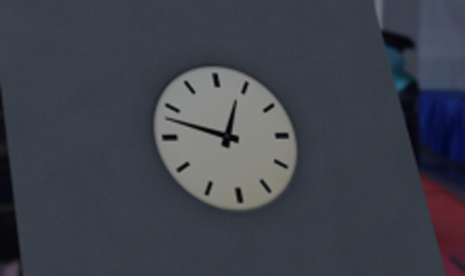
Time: **12:48**
